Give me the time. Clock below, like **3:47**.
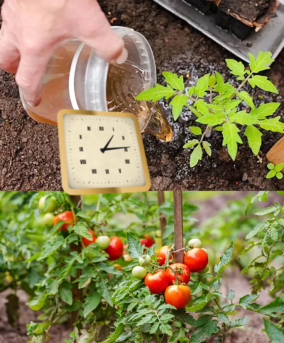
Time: **1:14**
